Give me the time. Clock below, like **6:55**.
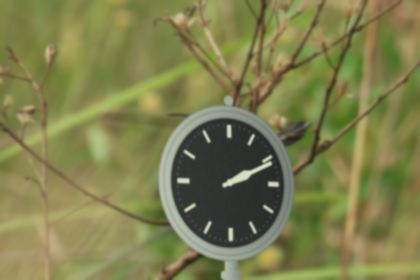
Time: **2:11**
